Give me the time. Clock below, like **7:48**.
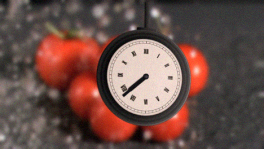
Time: **7:38**
